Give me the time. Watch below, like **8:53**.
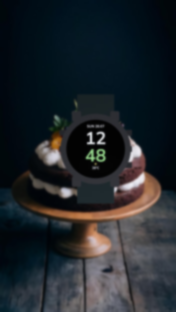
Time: **12:48**
